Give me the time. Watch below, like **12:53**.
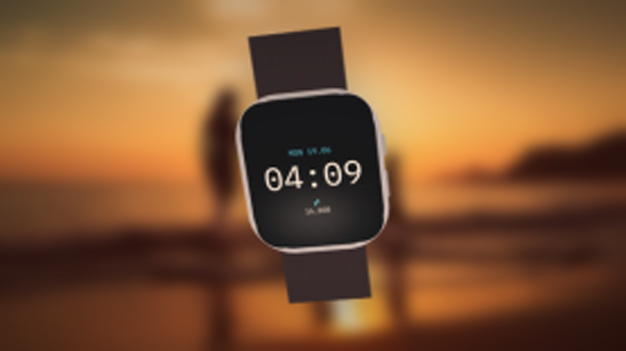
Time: **4:09**
